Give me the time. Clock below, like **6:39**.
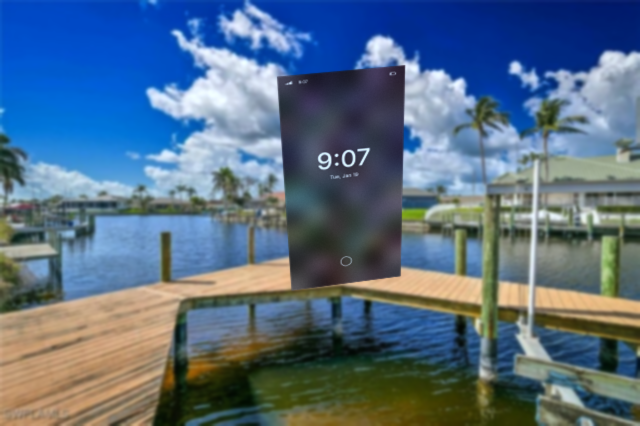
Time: **9:07**
